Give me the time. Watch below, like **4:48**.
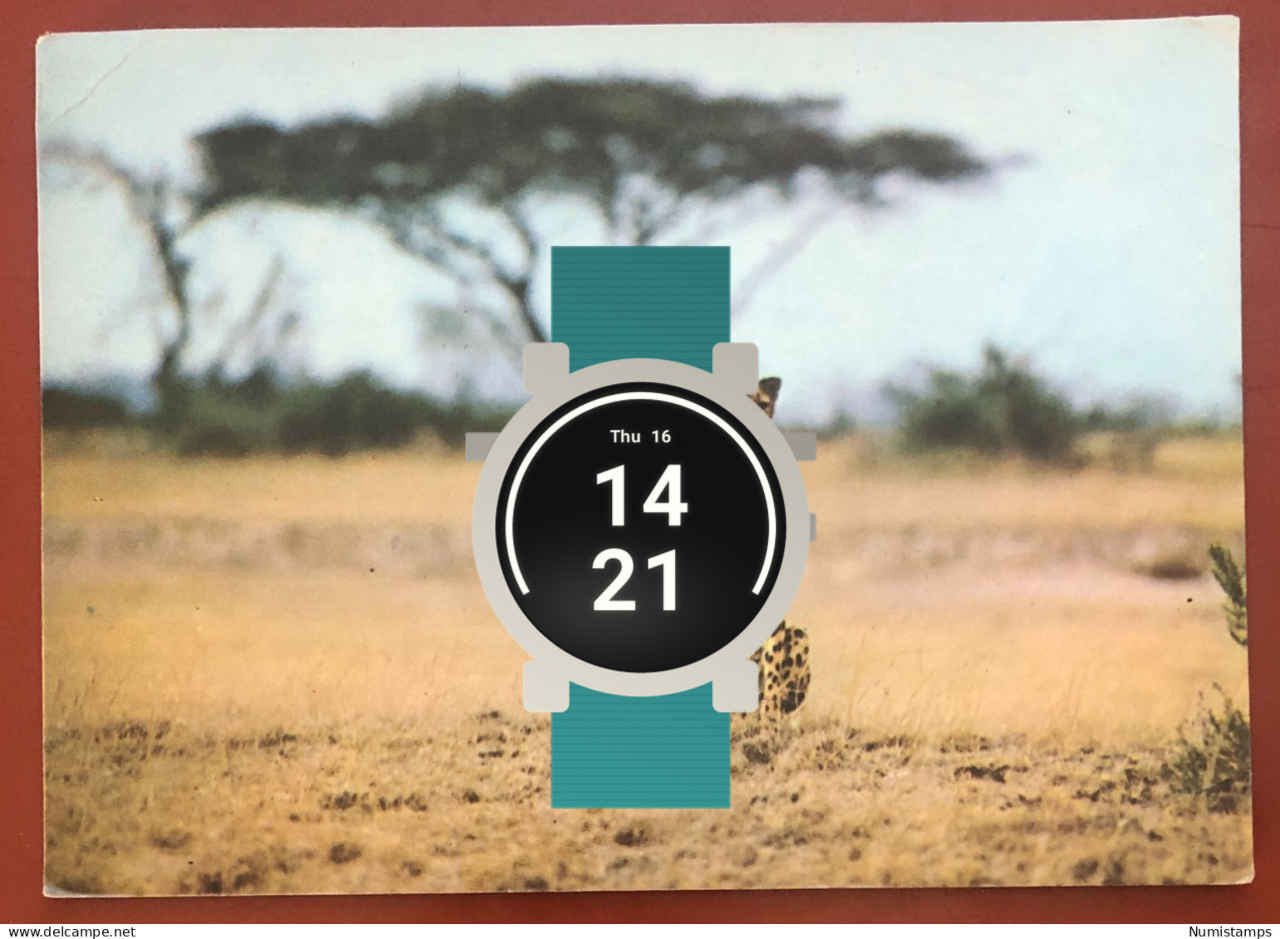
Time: **14:21**
